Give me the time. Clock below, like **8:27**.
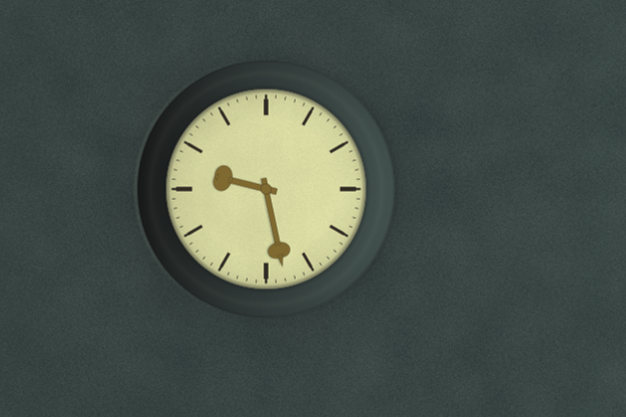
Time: **9:28**
